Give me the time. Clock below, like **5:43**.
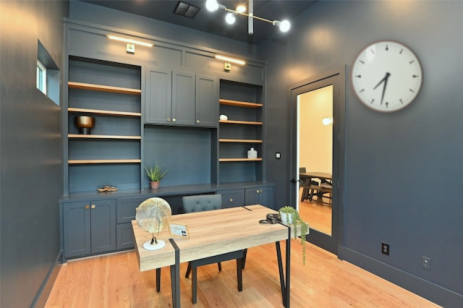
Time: **7:32**
